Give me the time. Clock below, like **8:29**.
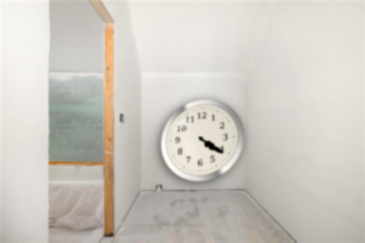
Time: **4:21**
